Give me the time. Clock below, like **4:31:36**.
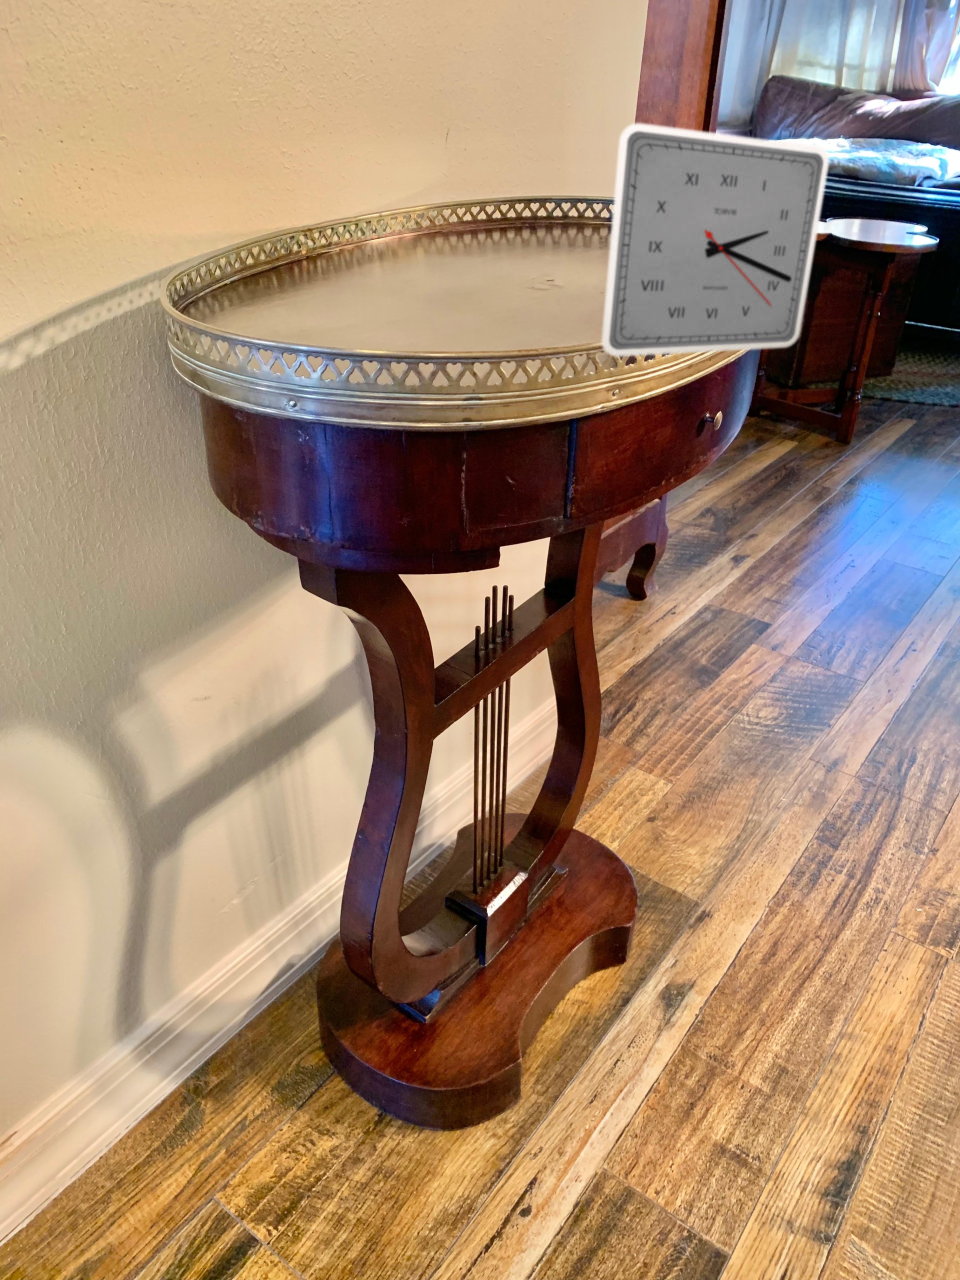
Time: **2:18:22**
